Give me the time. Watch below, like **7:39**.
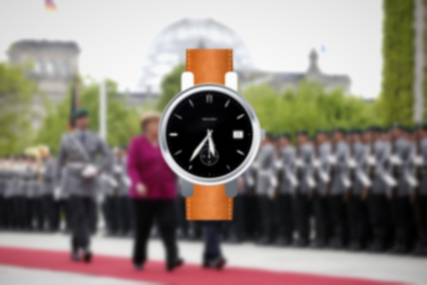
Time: **5:36**
